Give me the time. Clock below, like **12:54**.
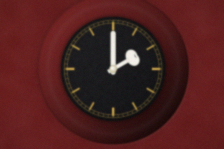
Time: **2:00**
